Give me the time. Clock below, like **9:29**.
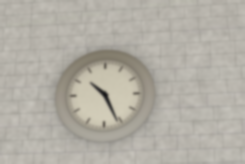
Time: **10:26**
